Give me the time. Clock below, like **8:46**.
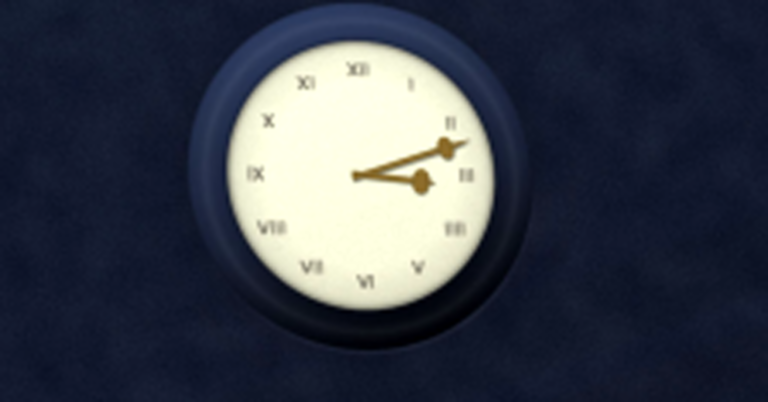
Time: **3:12**
